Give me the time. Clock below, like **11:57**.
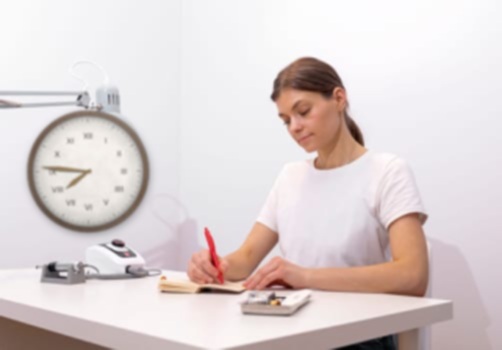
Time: **7:46**
